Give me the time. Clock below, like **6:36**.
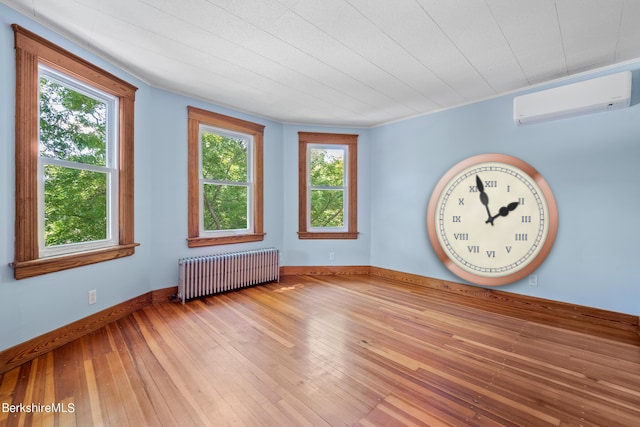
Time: **1:57**
